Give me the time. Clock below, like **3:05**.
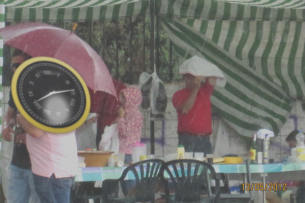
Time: **8:14**
